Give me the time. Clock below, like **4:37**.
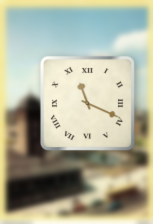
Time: **11:19**
